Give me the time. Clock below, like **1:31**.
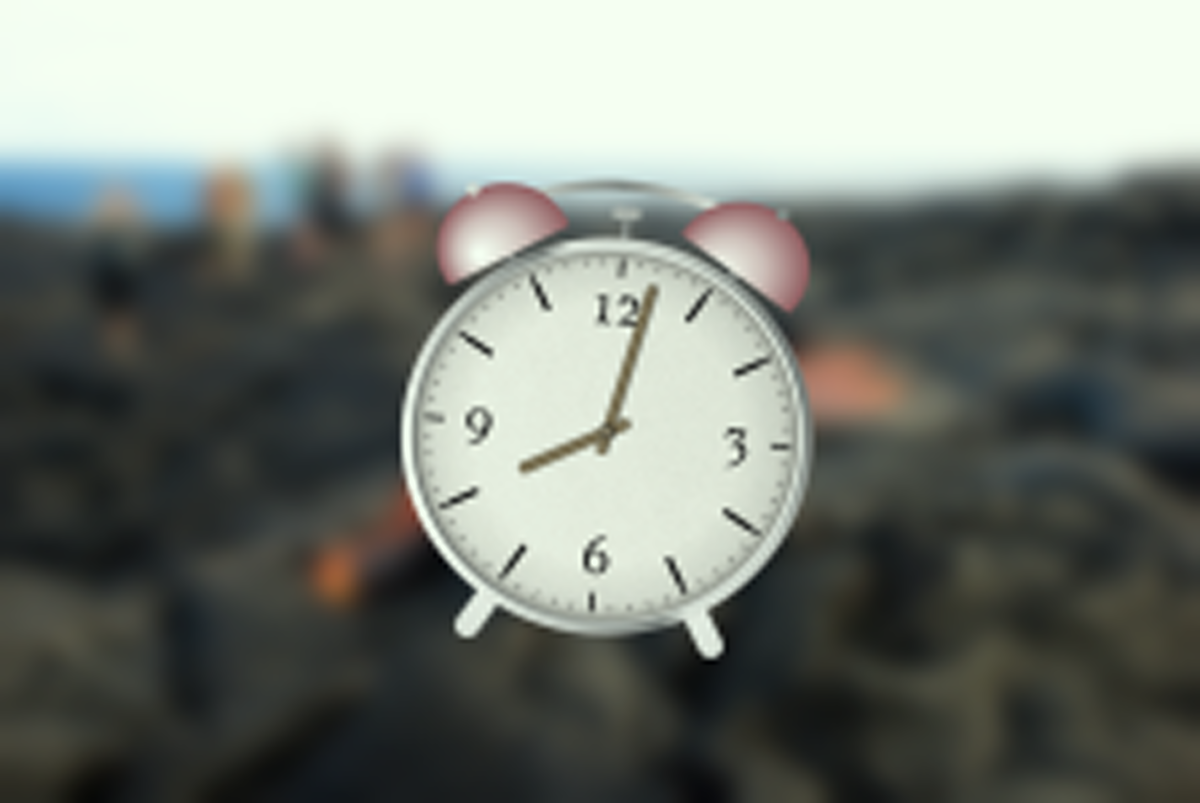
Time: **8:02**
